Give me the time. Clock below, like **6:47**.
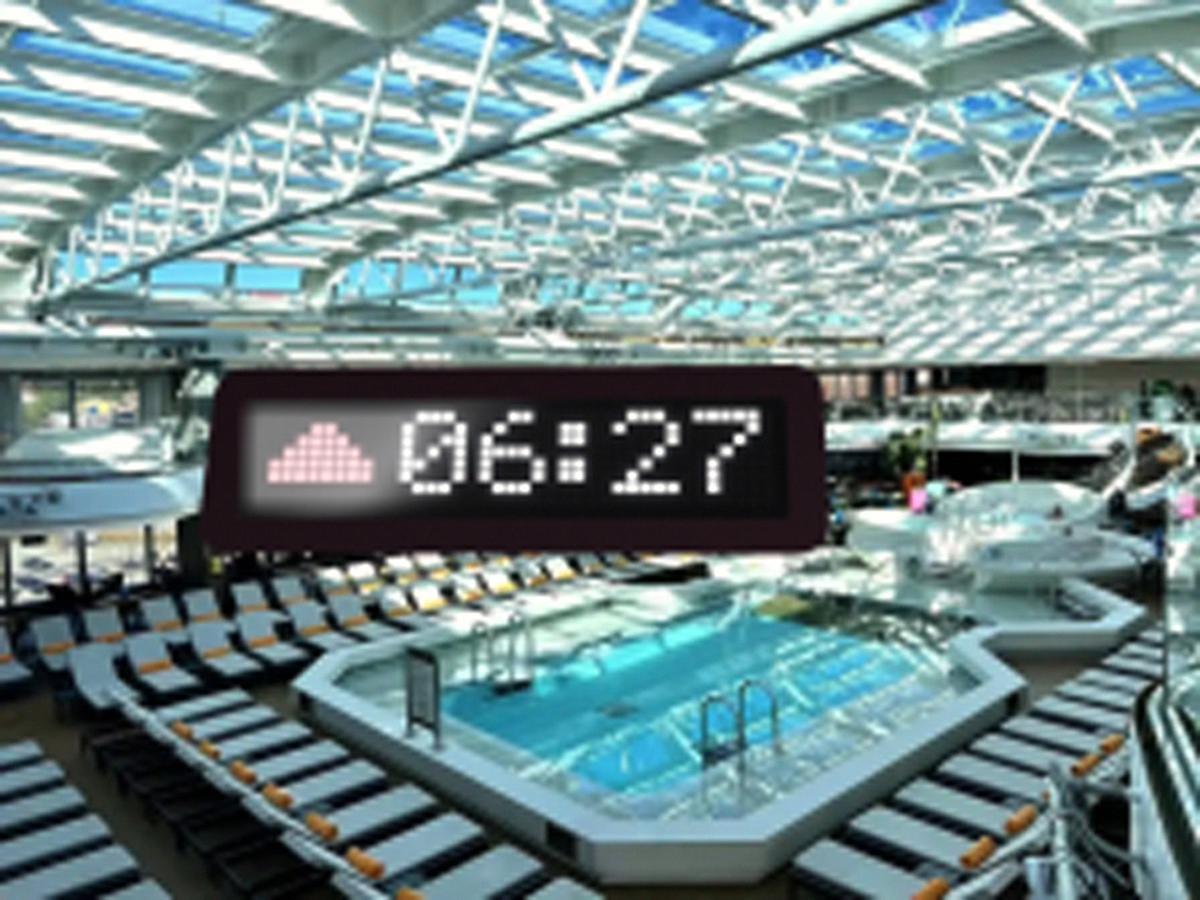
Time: **6:27**
